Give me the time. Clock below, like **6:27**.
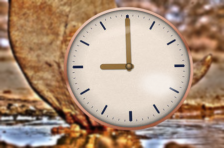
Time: **9:00**
